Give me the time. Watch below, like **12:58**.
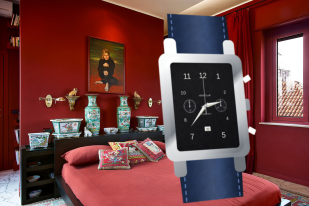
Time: **2:37**
